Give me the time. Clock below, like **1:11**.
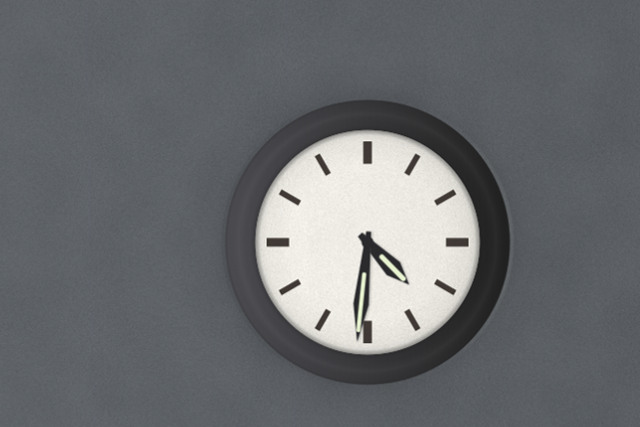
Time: **4:31**
